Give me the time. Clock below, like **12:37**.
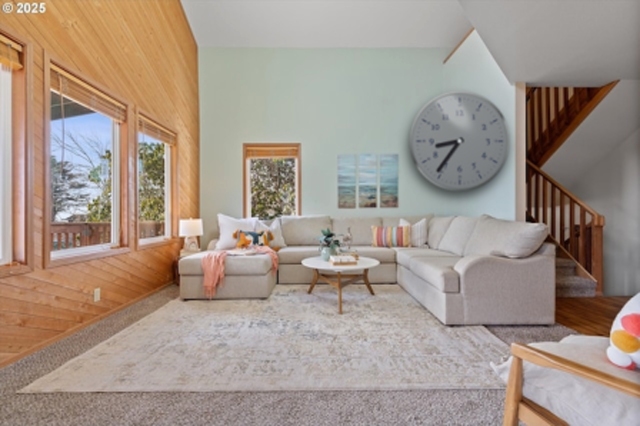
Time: **8:36**
